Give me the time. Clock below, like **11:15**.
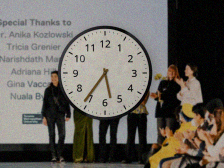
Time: **5:36**
